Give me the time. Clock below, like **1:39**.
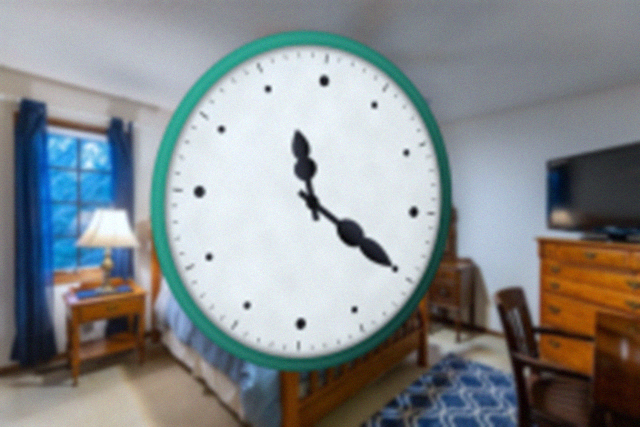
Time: **11:20**
